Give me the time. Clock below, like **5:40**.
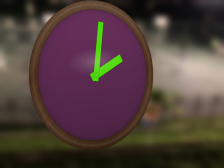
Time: **2:01**
